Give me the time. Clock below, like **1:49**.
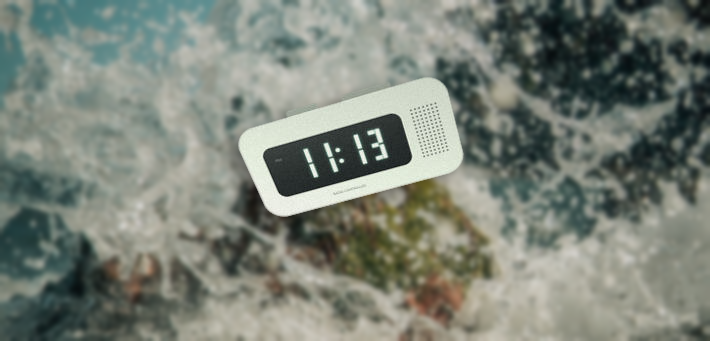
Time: **11:13**
